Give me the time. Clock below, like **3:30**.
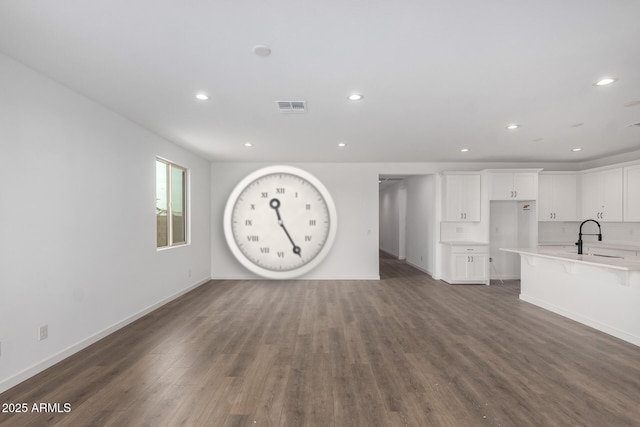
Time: **11:25**
